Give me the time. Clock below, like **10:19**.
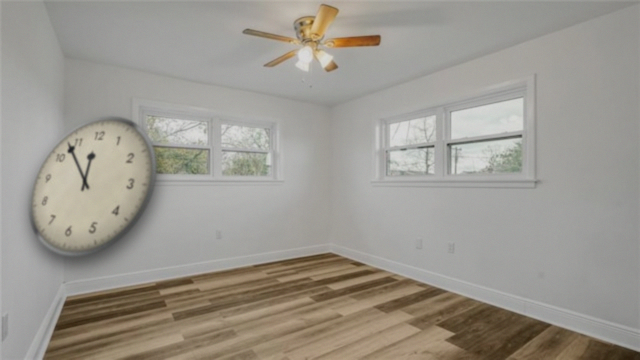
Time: **11:53**
